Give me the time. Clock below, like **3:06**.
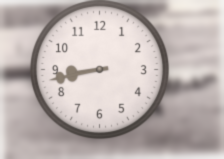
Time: **8:43**
